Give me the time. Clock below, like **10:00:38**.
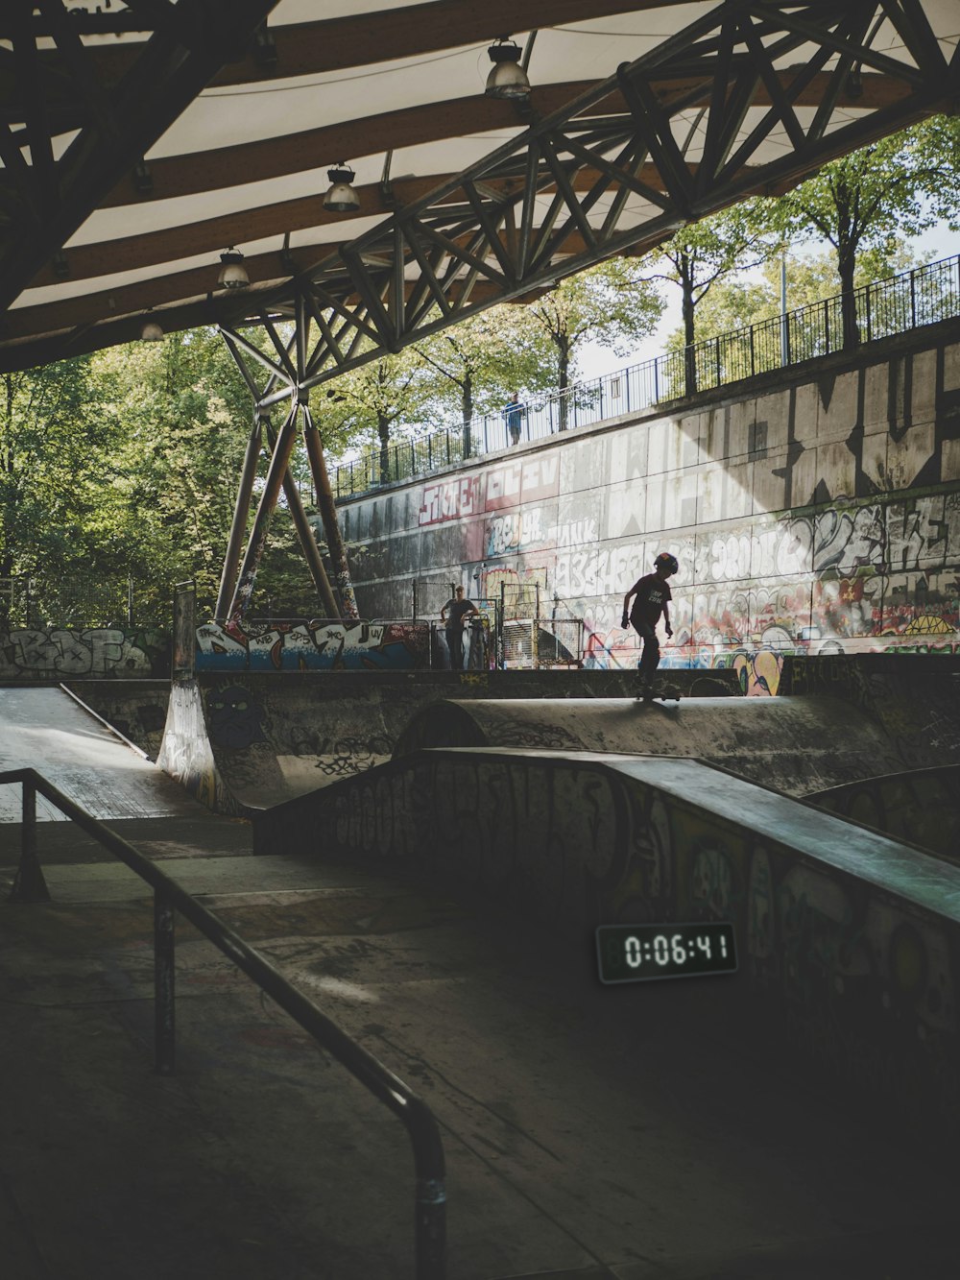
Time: **0:06:41**
